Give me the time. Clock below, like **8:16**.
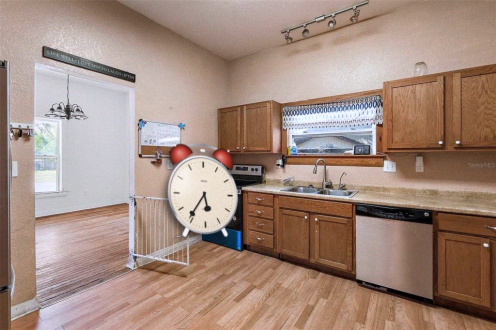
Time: **5:36**
